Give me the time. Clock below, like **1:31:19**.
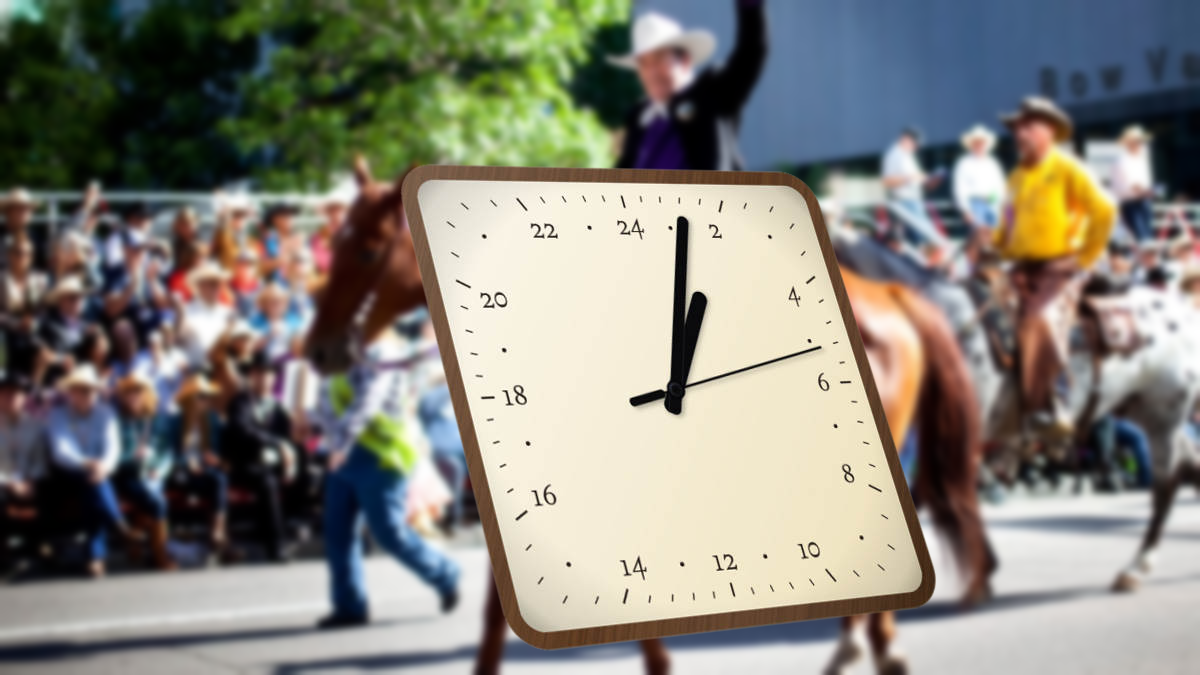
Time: **2:03:13**
